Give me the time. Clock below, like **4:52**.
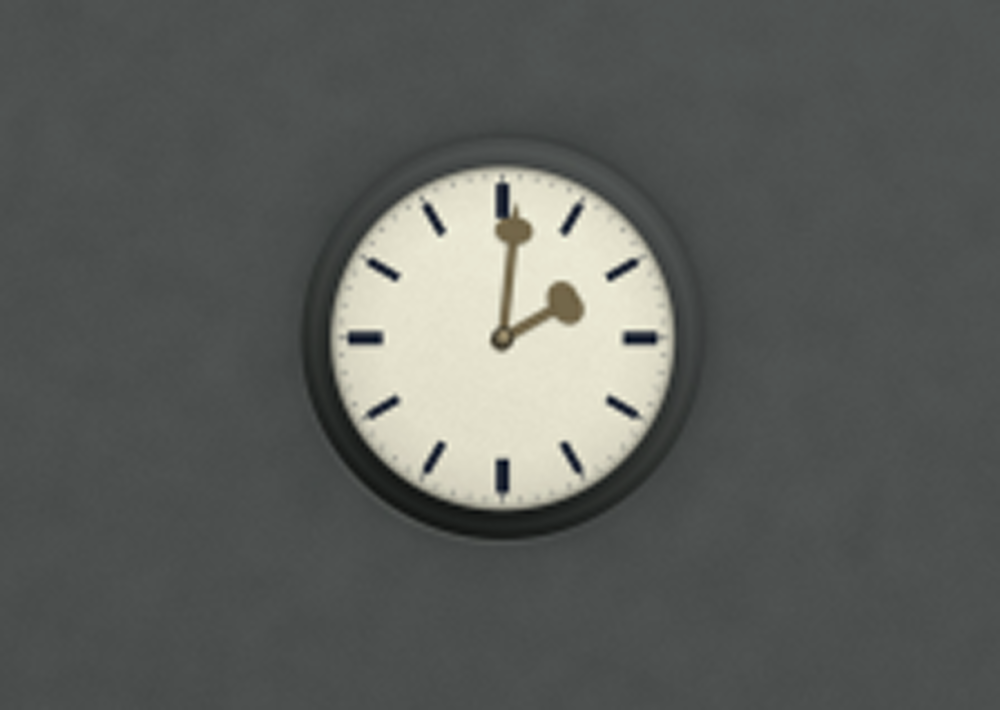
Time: **2:01**
